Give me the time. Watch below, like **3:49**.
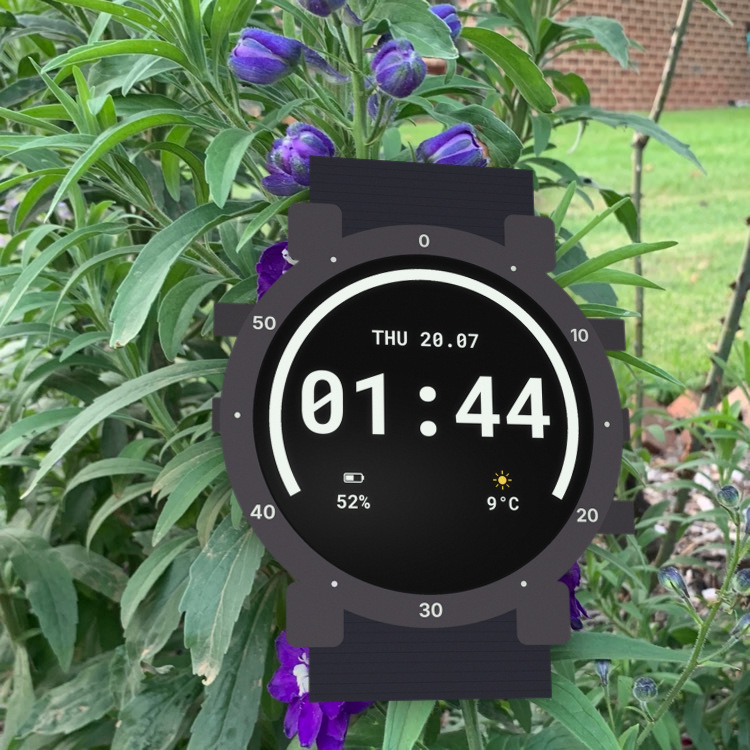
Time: **1:44**
